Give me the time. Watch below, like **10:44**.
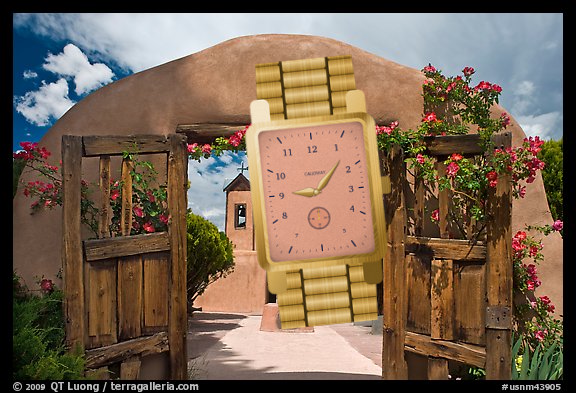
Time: **9:07**
